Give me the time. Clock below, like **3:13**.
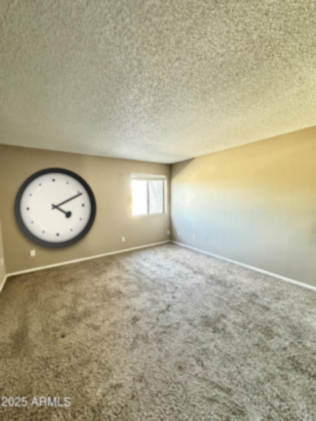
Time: **4:11**
